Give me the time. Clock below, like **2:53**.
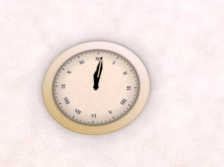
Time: **12:01**
